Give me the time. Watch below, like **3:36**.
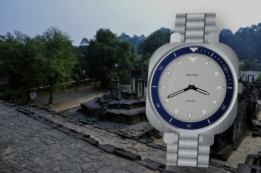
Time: **3:41**
